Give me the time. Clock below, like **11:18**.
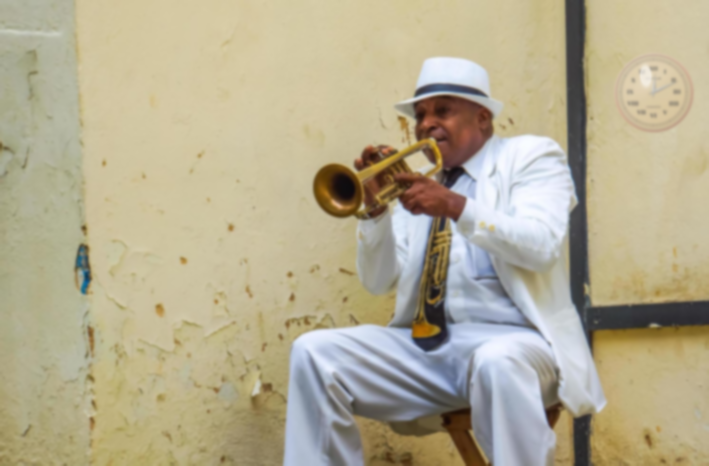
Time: **12:11**
